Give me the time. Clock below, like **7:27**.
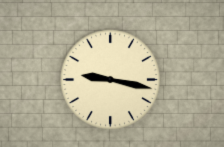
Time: **9:17**
